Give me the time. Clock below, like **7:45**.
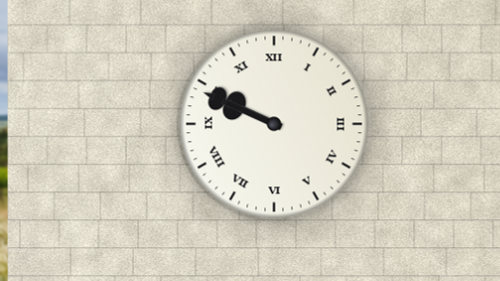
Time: **9:49**
